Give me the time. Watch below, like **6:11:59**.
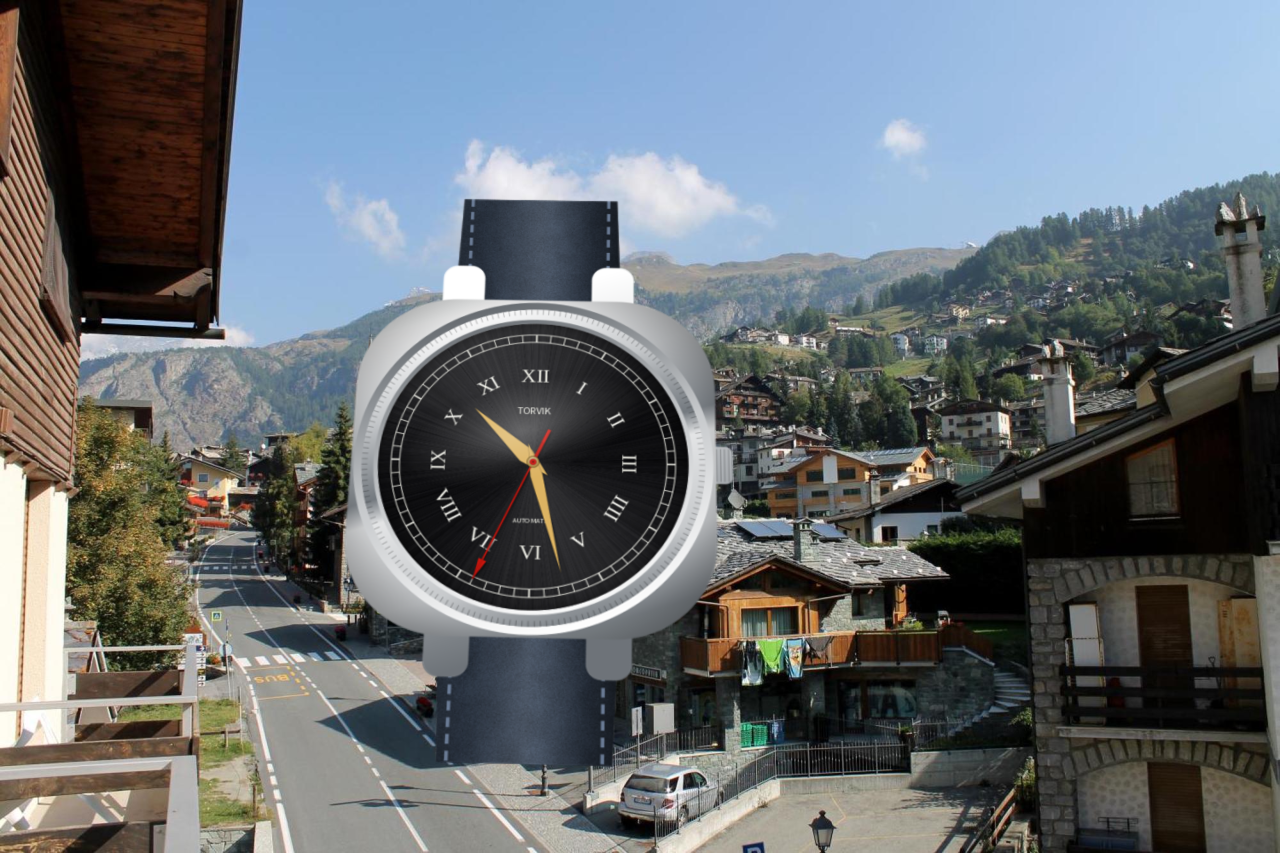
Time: **10:27:34**
